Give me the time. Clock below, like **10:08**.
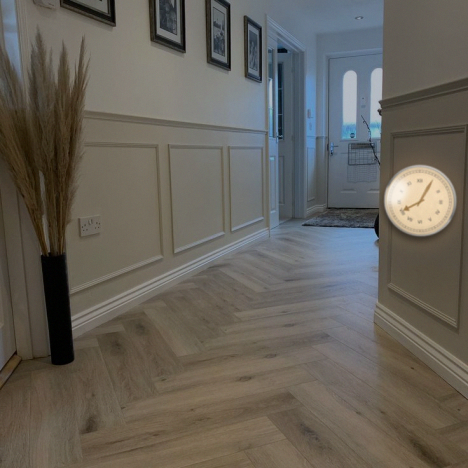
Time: **8:05**
